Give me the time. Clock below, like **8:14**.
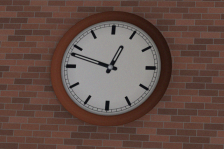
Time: **12:48**
